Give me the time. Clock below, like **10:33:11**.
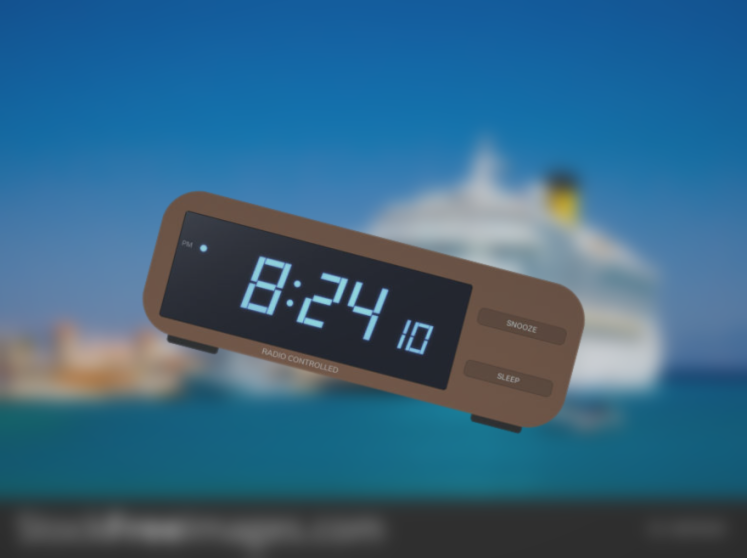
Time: **8:24:10**
